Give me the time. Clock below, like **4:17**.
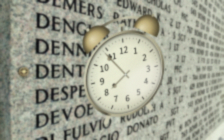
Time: **7:54**
